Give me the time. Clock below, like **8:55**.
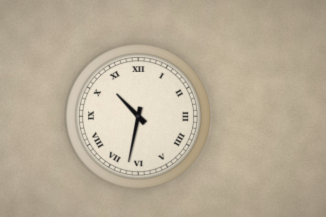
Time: **10:32**
